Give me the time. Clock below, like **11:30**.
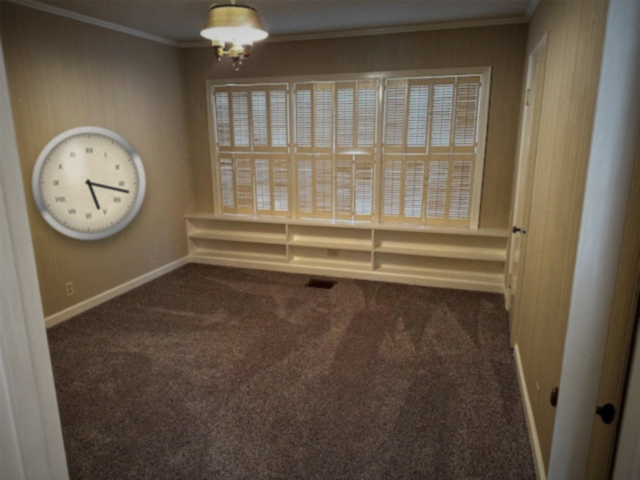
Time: **5:17**
